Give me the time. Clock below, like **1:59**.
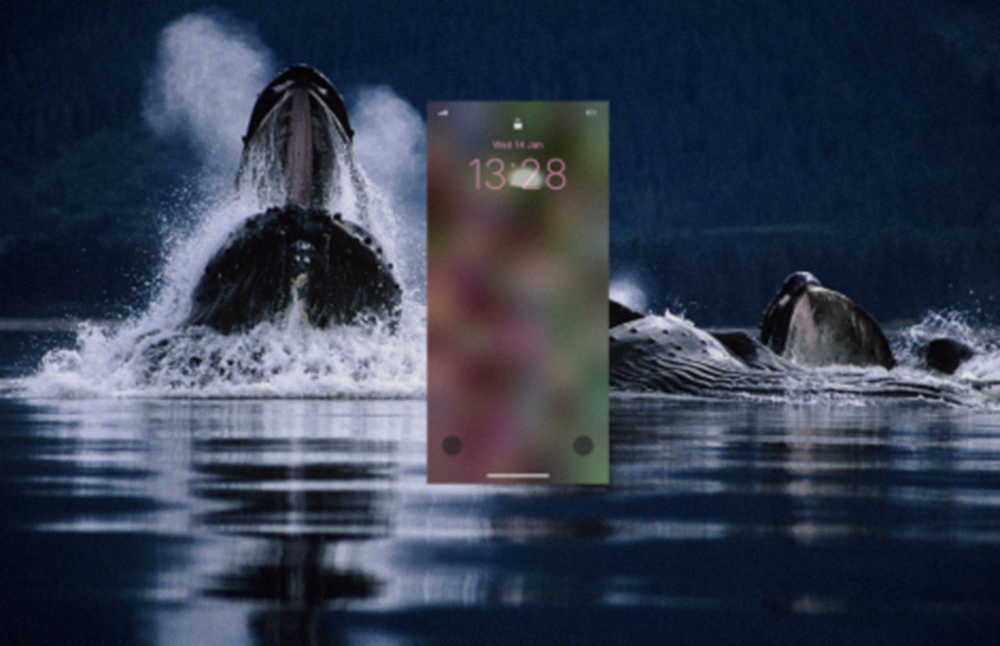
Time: **13:28**
